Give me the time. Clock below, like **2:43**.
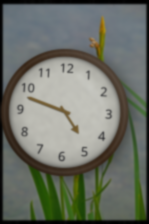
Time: **4:48**
